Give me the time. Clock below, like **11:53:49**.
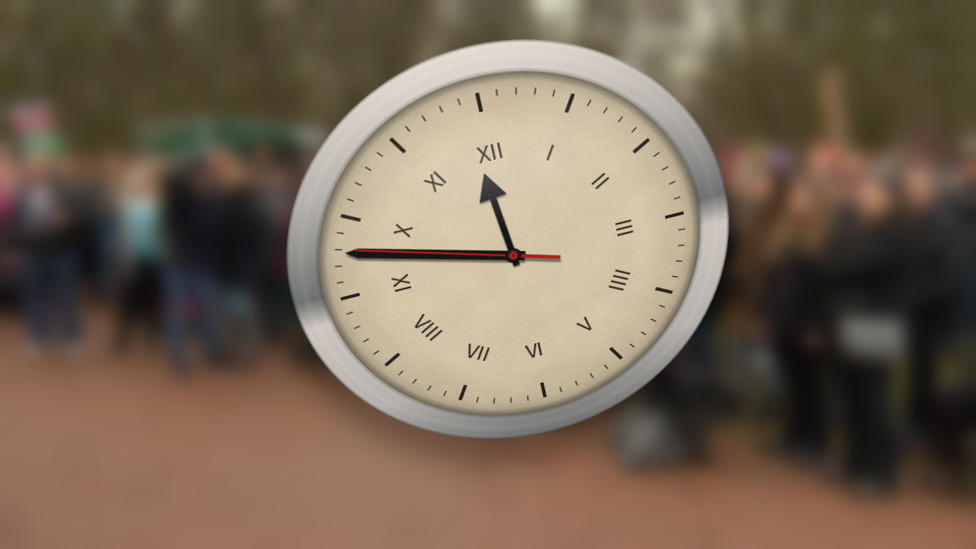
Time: **11:47:48**
